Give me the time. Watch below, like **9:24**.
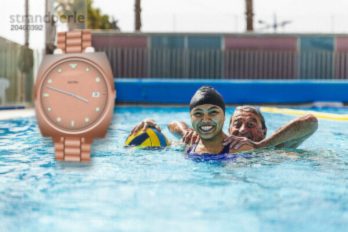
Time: **3:48**
